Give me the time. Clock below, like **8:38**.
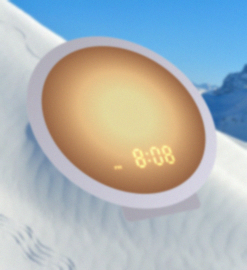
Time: **8:08**
